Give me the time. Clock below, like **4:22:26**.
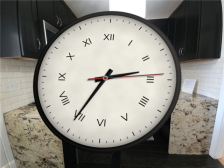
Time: **2:35:14**
